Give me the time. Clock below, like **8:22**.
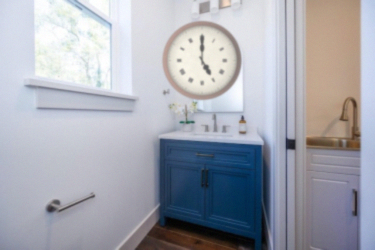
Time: **5:00**
